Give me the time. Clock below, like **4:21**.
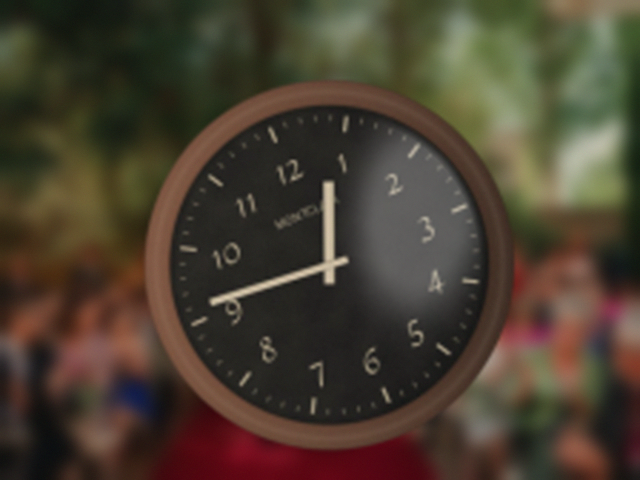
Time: **12:46**
